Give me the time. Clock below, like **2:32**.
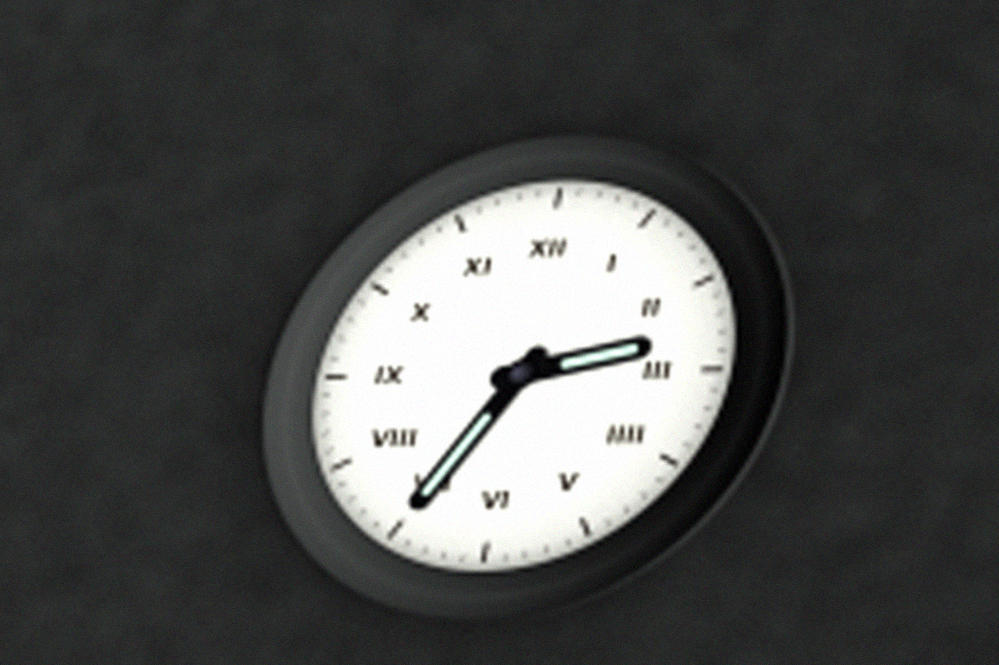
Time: **2:35**
